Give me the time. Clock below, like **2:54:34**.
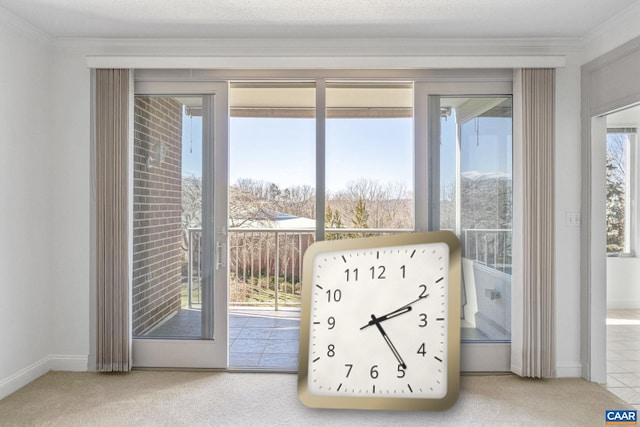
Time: **2:24:11**
